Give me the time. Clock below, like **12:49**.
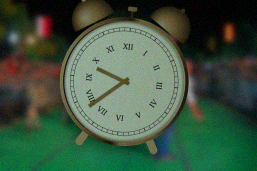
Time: **9:38**
